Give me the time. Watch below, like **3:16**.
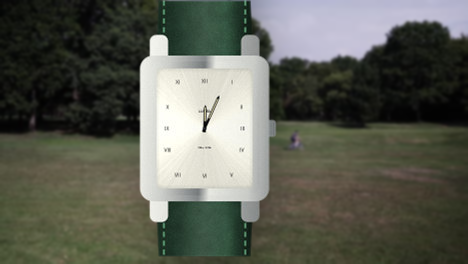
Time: **12:04**
